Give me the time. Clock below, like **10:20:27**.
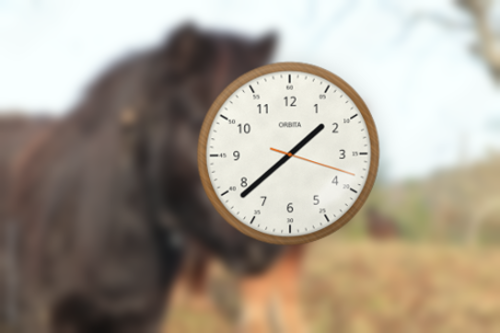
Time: **1:38:18**
